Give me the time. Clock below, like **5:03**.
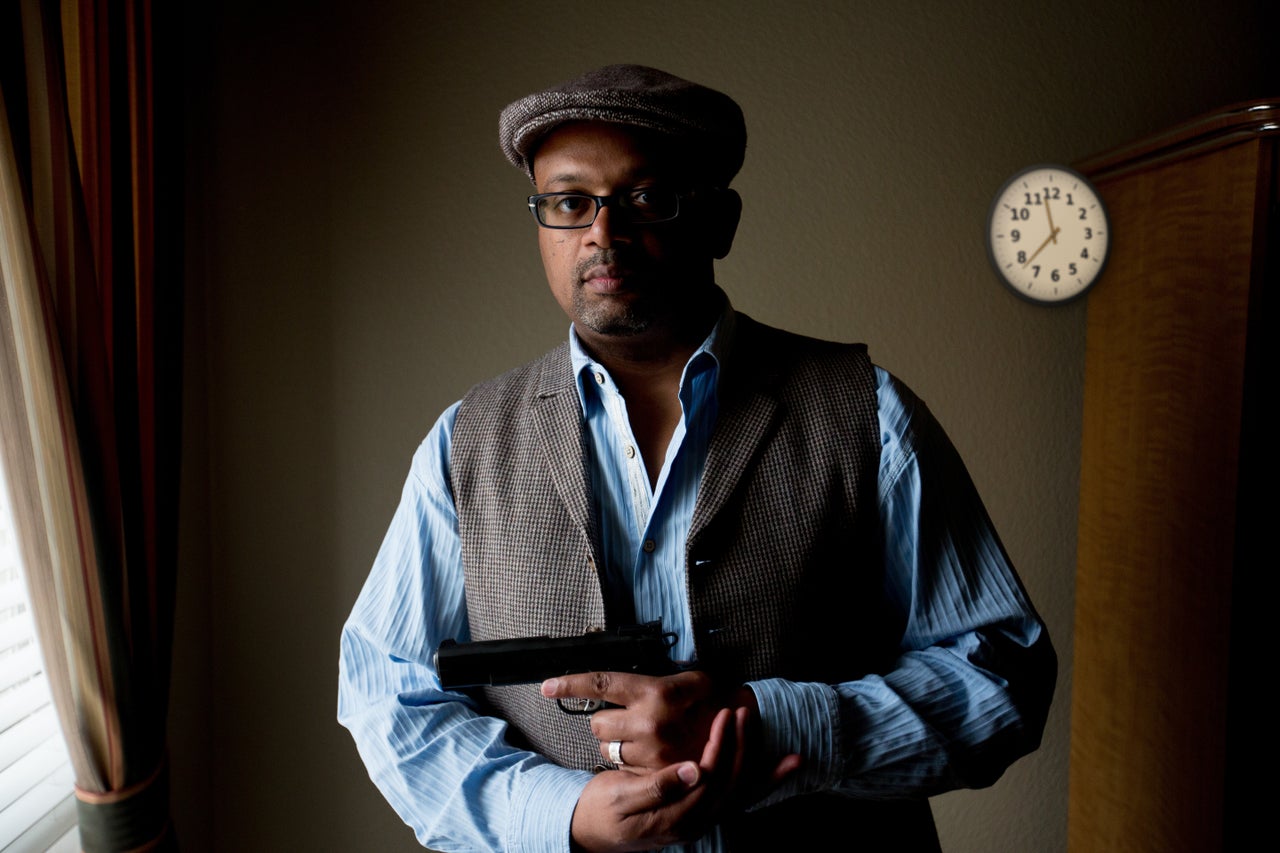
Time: **11:38**
